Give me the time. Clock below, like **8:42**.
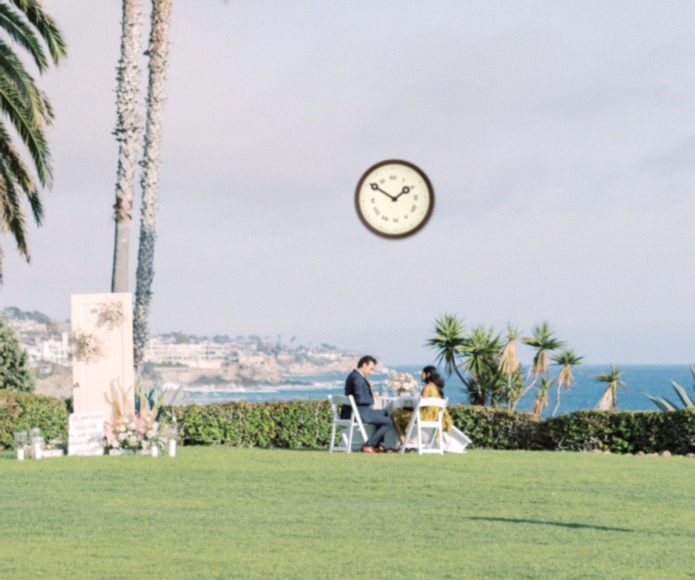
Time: **1:51**
